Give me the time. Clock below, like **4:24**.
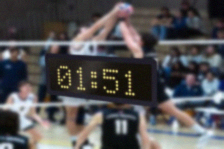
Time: **1:51**
